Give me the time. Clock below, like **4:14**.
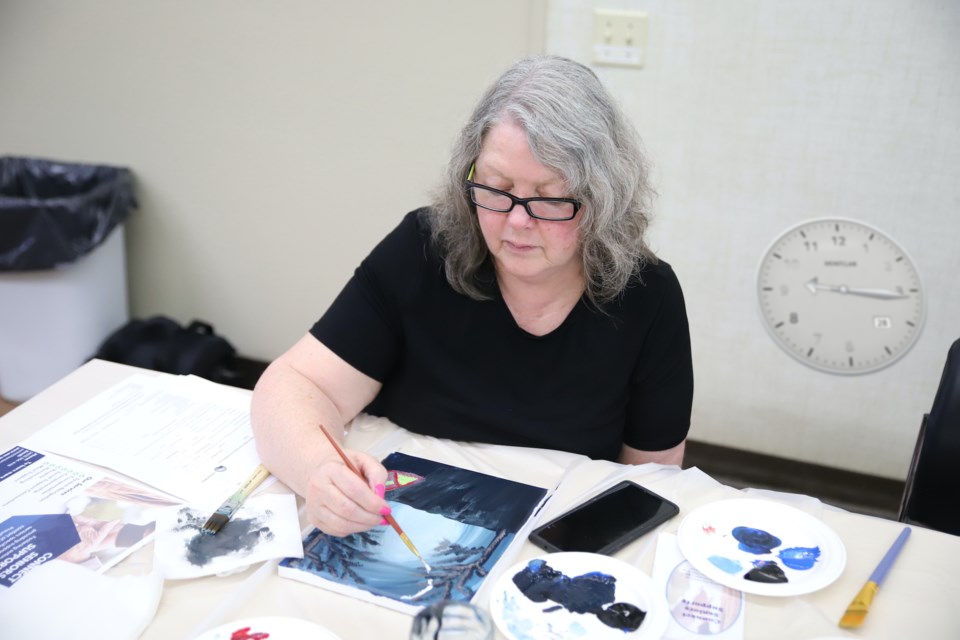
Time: **9:16**
